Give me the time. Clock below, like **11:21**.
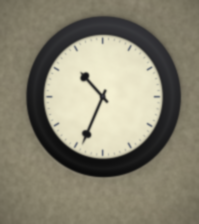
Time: **10:34**
